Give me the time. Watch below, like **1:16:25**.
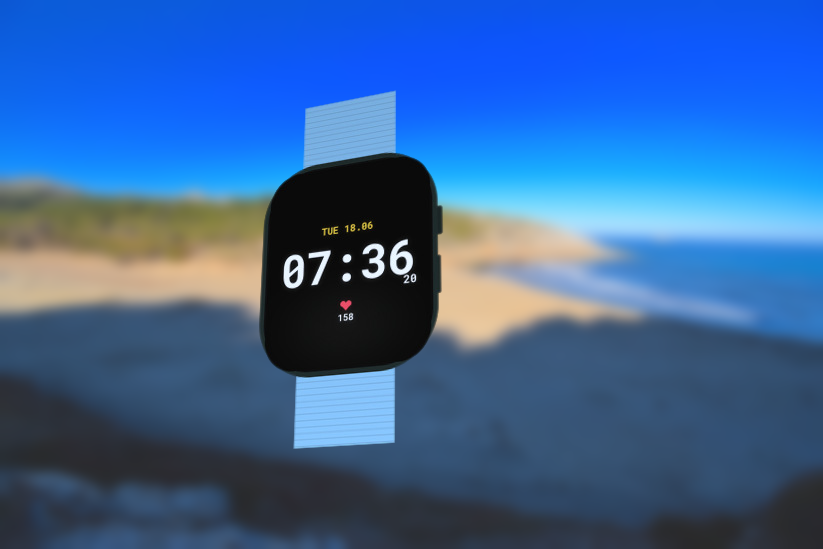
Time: **7:36:20**
